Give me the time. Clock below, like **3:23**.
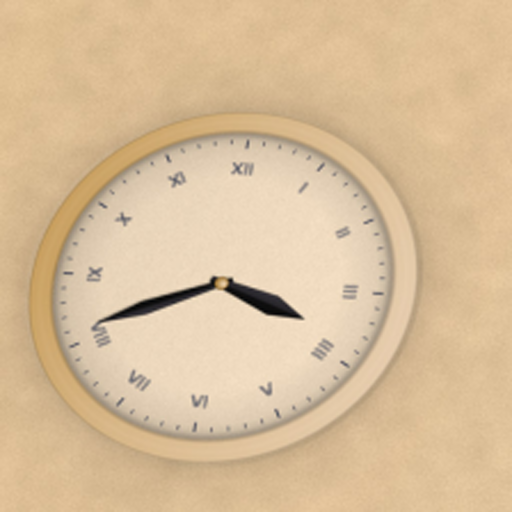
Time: **3:41**
